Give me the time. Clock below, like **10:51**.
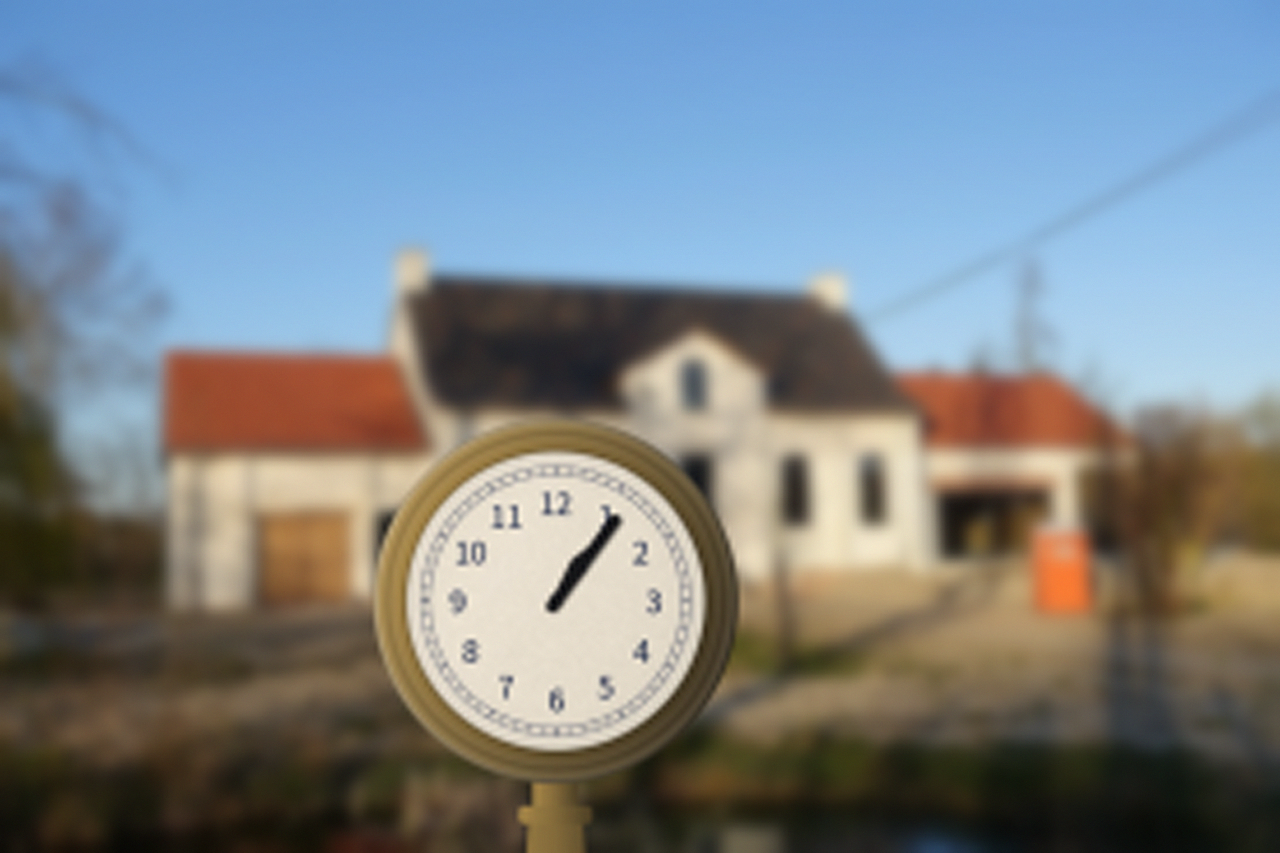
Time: **1:06**
